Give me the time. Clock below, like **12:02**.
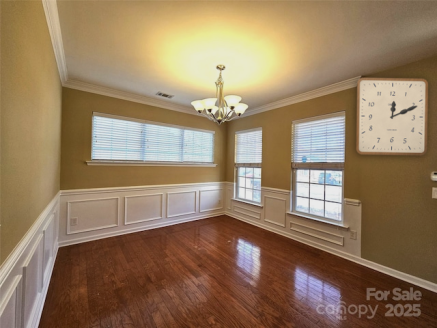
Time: **12:11**
